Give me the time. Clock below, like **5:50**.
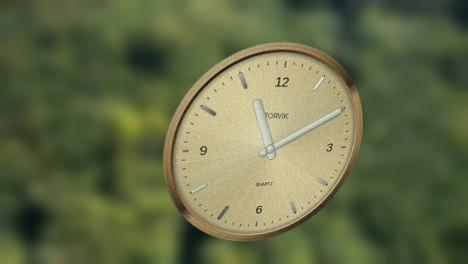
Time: **11:10**
